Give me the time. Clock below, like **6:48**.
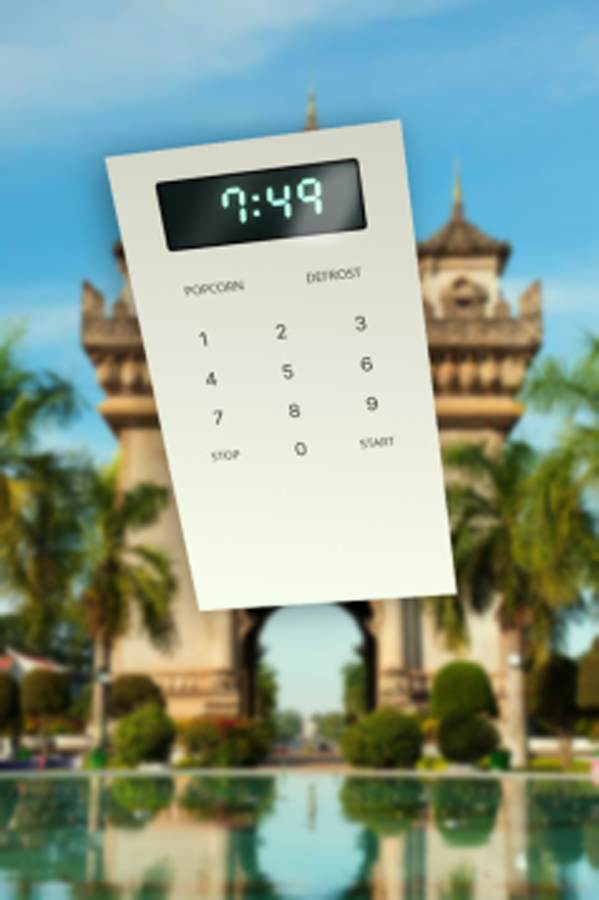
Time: **7:49**
